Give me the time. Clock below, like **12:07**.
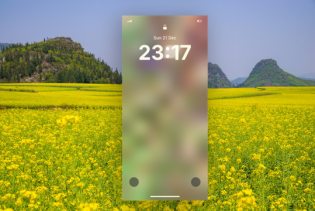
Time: **23:17**
